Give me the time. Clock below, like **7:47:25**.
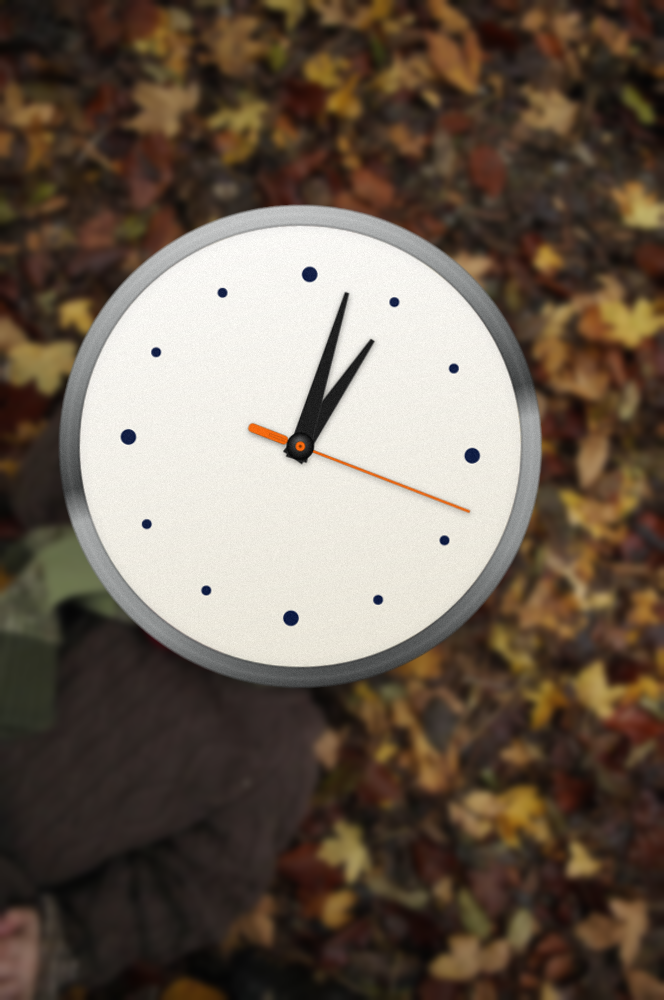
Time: **1:02:18**
